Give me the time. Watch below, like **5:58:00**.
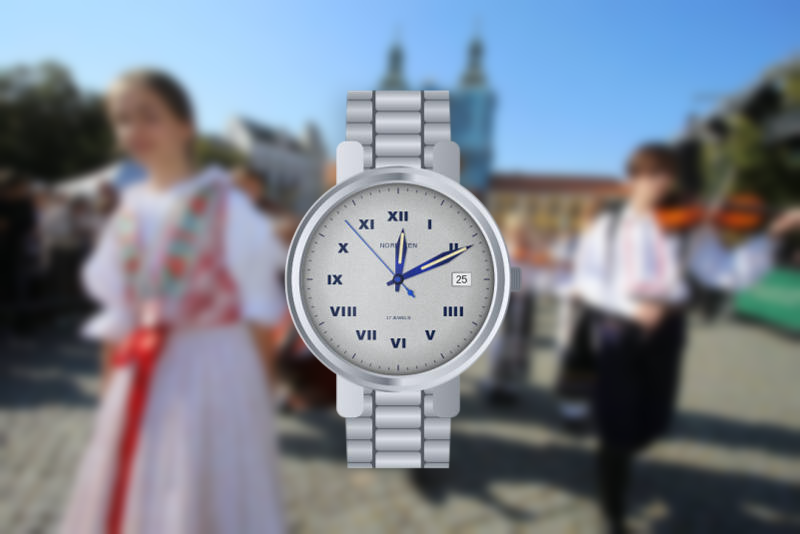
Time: **12:10:53**
